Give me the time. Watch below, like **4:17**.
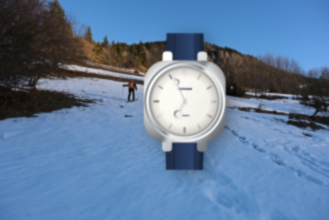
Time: **6:56**
